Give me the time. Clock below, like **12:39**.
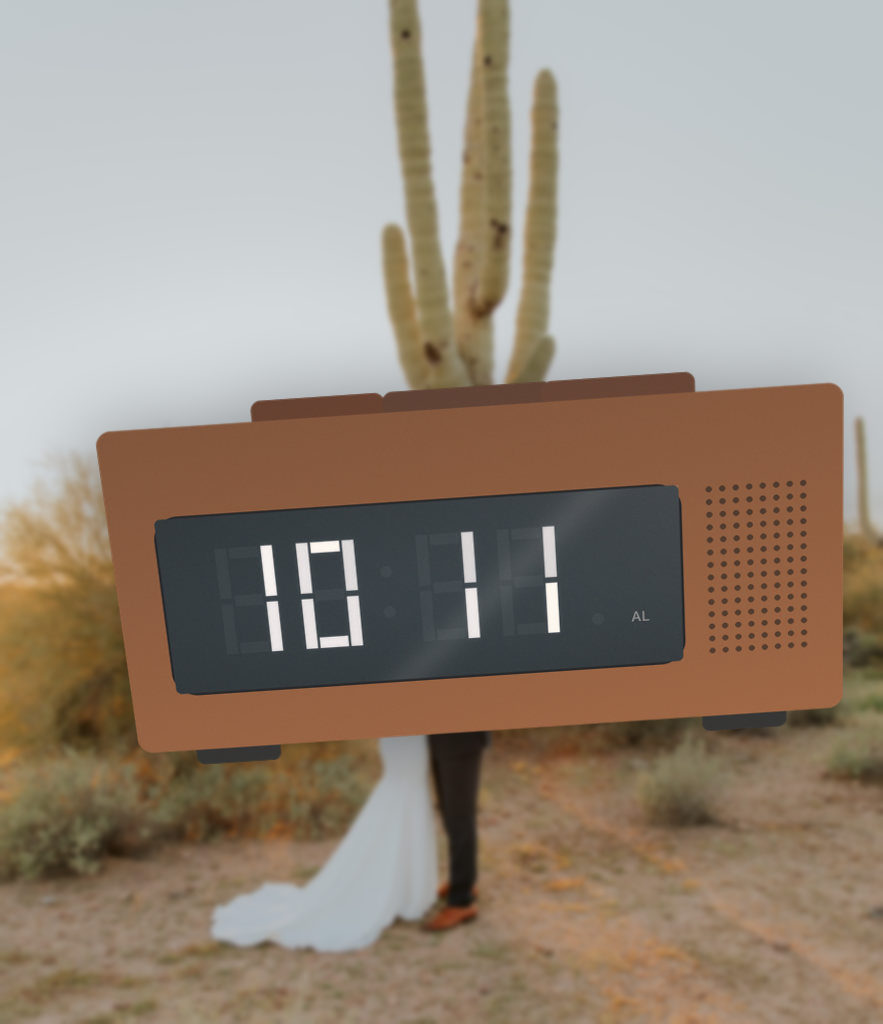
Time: **10:11**
